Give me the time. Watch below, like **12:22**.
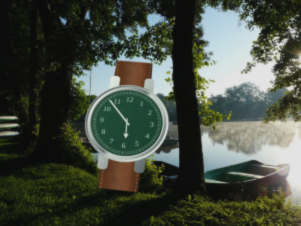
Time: **5:53**
